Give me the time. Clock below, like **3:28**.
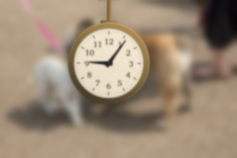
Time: **9:06**
